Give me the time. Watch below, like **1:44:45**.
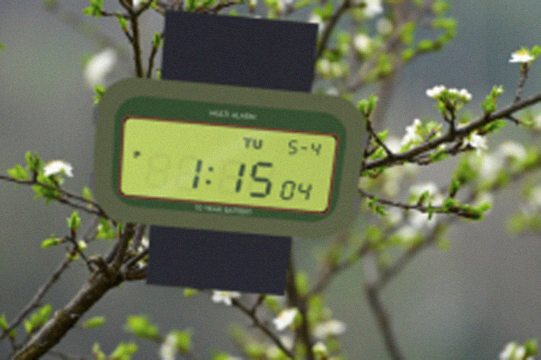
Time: **1:15:04**
